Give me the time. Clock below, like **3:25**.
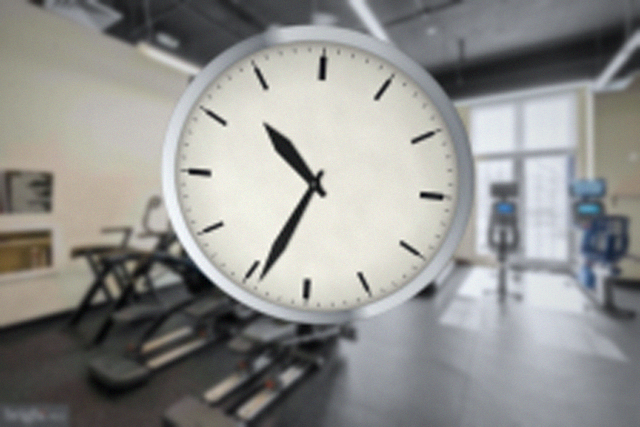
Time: **10:34**
